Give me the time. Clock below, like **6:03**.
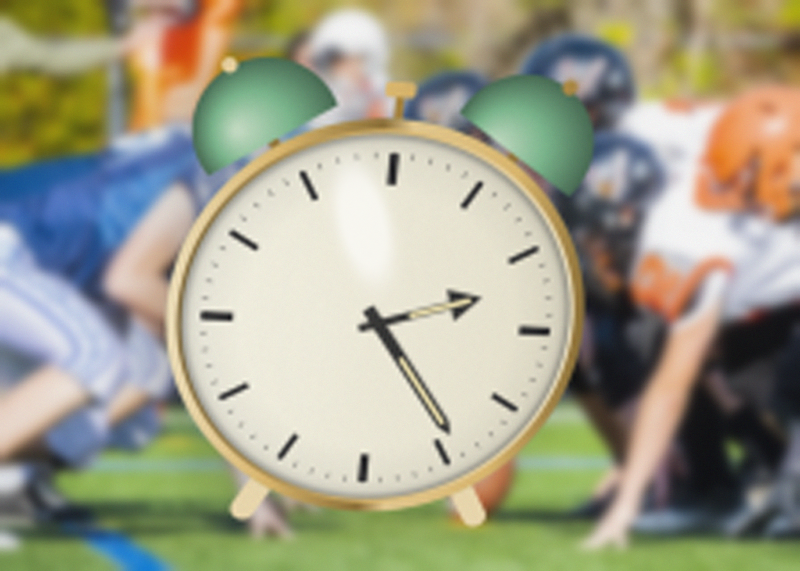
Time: **2:24**
